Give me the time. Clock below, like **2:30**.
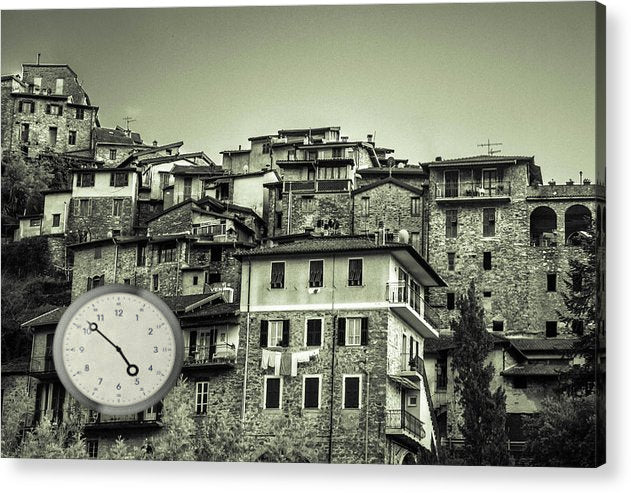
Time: **4:52**
